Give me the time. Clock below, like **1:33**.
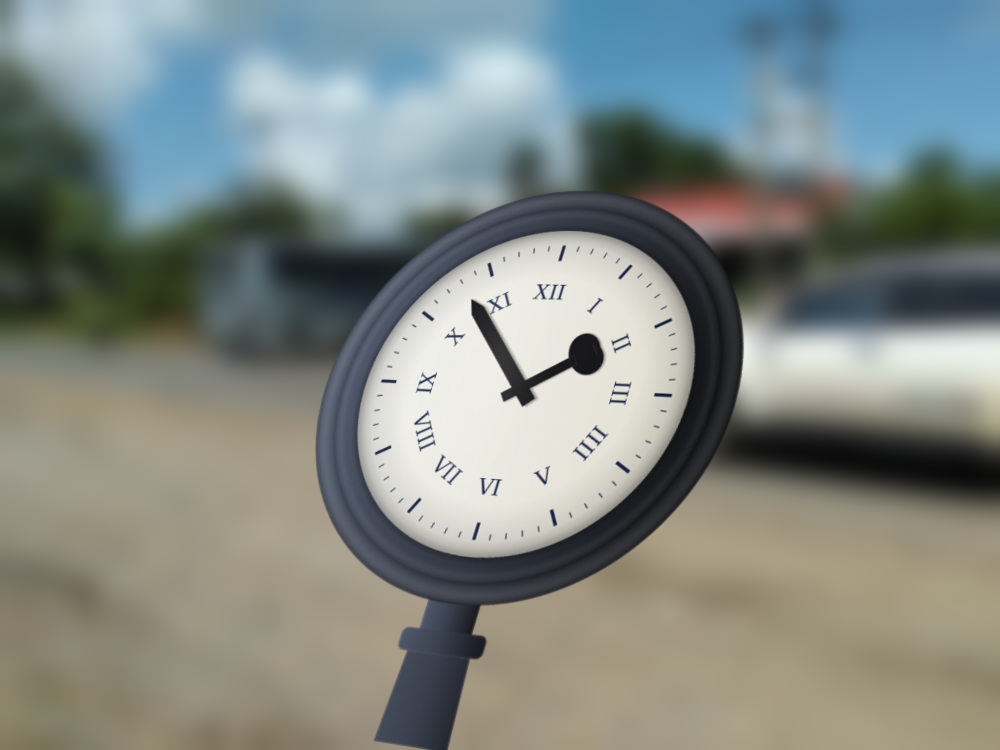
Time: **1:53**
